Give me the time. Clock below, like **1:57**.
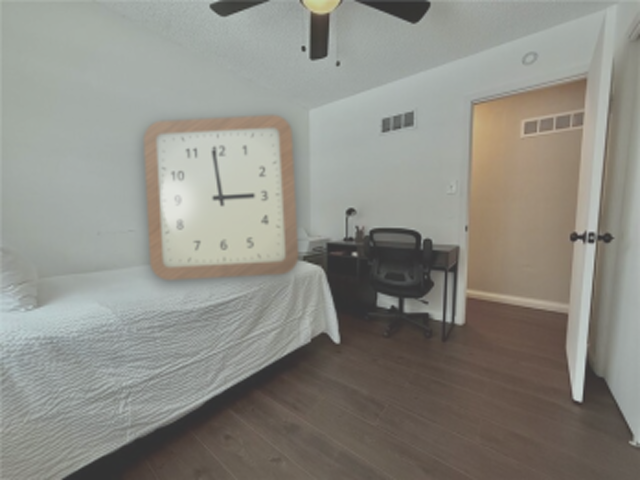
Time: **2:59**
